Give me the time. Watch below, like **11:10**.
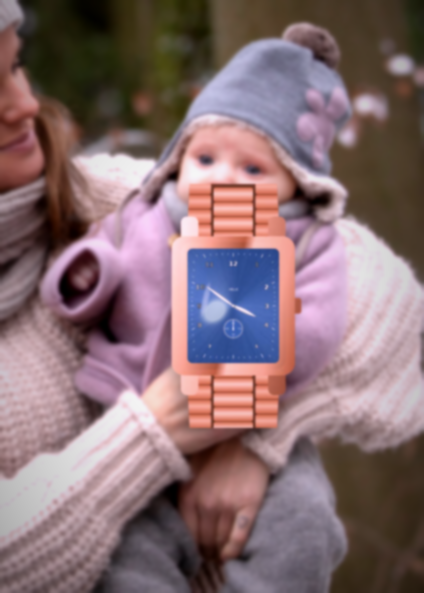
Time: **3:51**
